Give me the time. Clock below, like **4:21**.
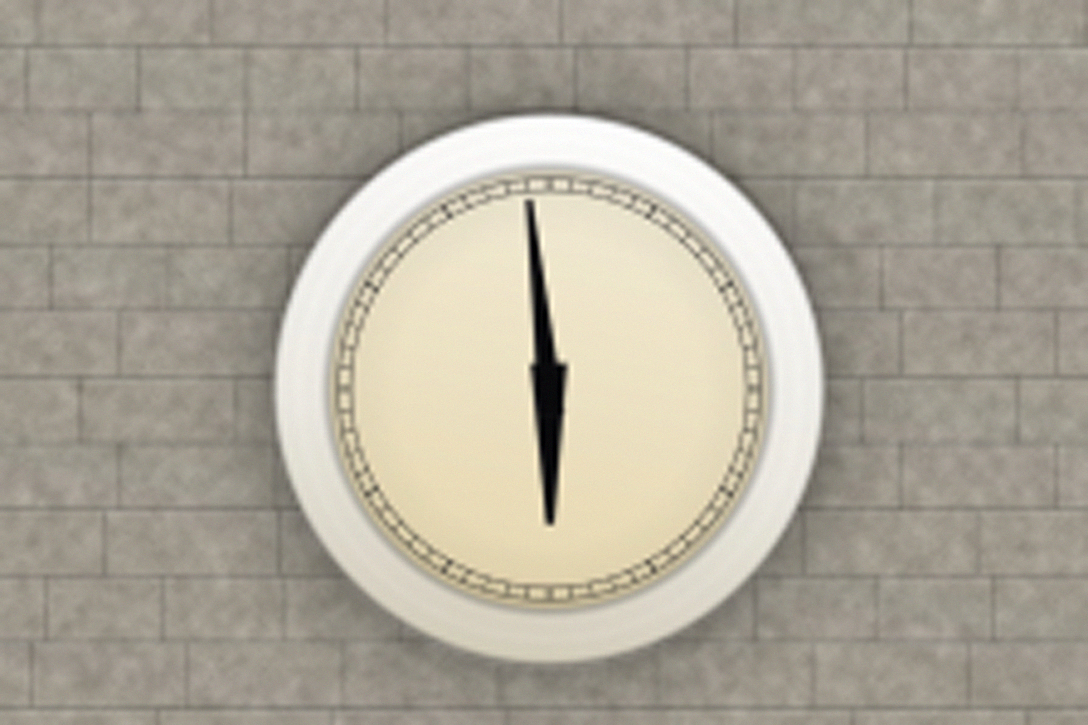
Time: **5:59**
